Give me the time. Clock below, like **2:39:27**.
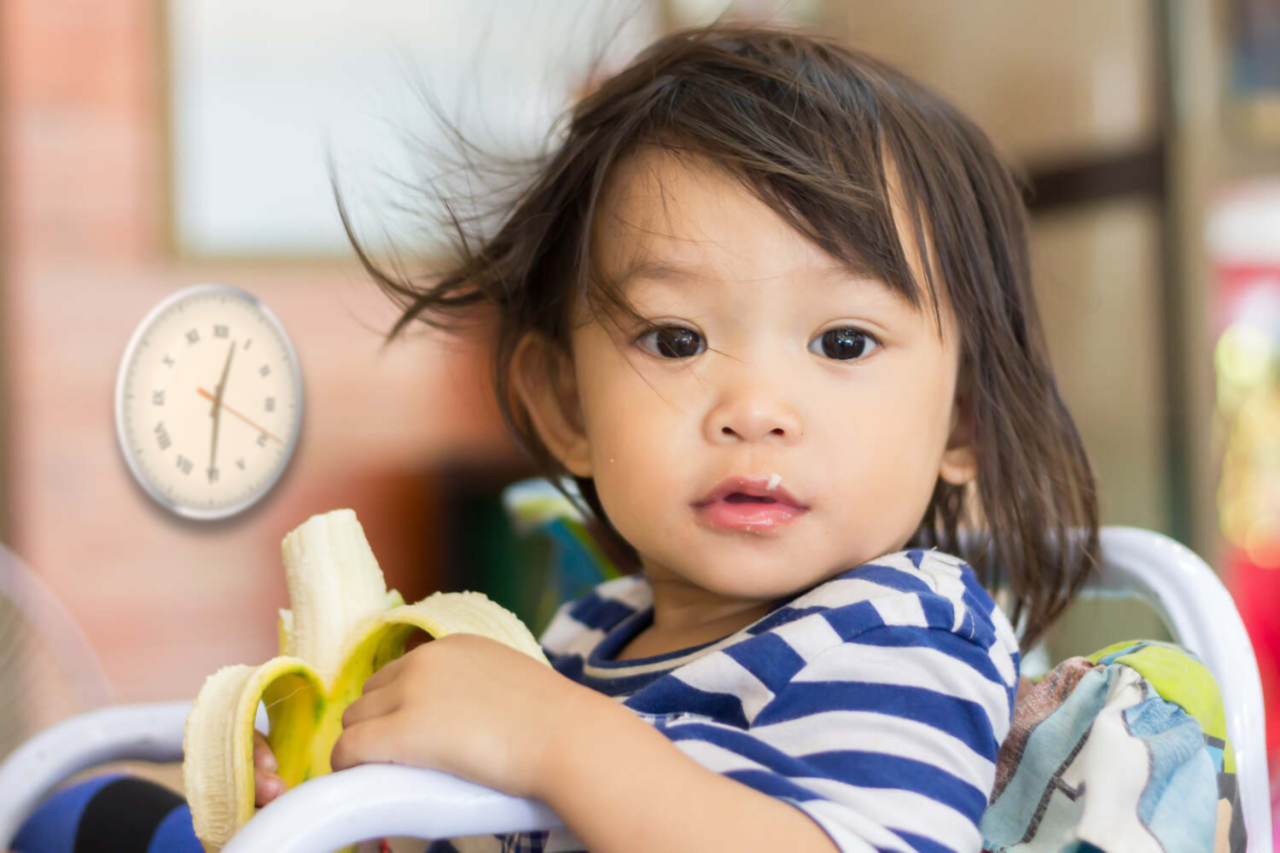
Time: **12:30:19**
